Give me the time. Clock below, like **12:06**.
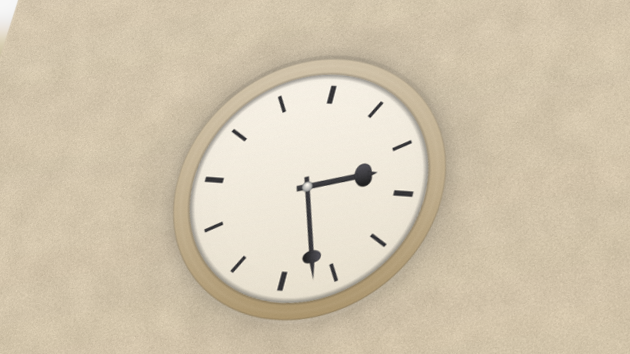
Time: **2:27**
